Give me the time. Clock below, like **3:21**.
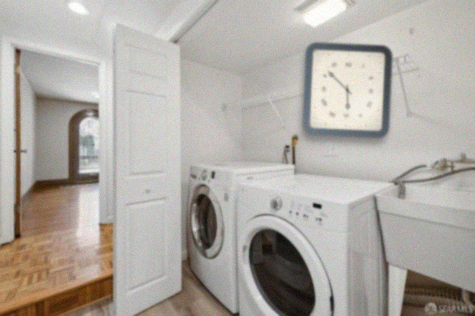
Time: **5:52**
